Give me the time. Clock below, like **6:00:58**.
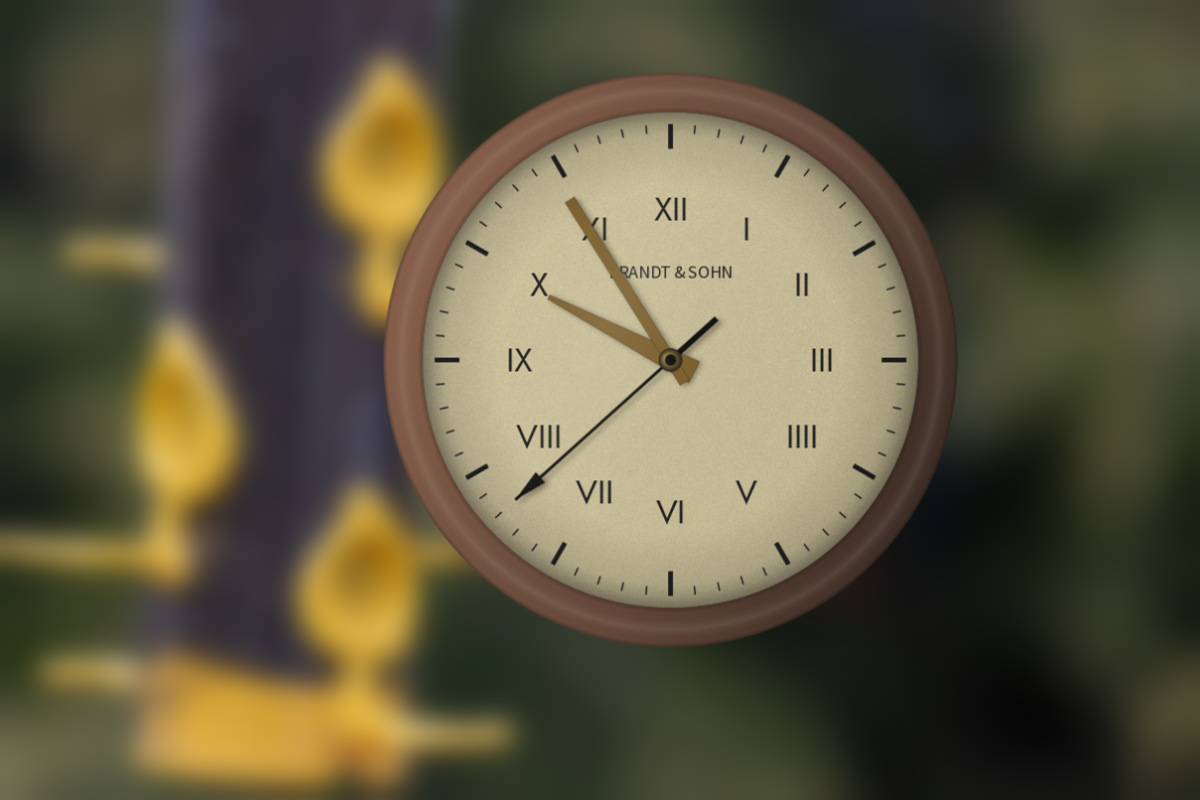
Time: **9:54:38**
